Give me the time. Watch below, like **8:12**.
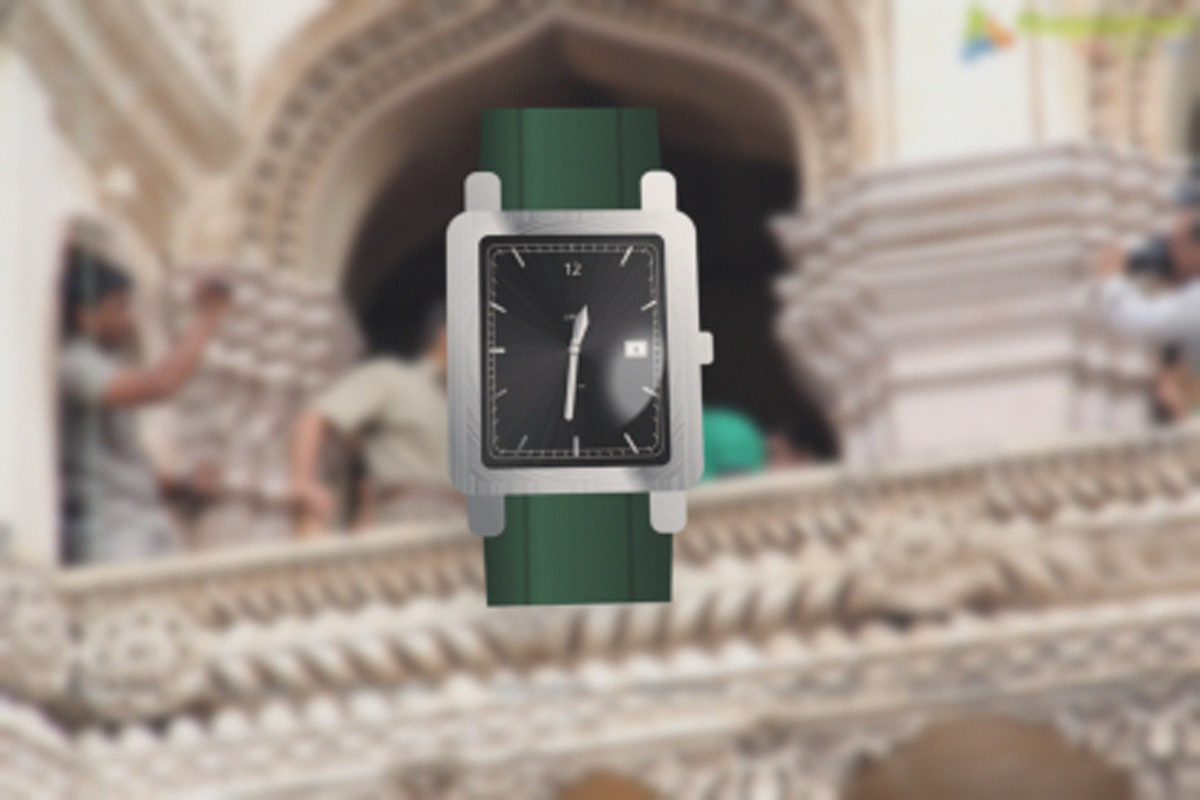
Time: **12:31**
